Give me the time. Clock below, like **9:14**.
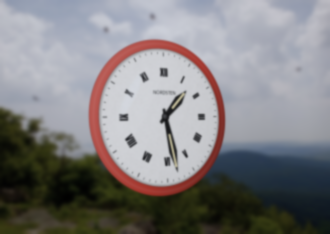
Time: **1:28**
